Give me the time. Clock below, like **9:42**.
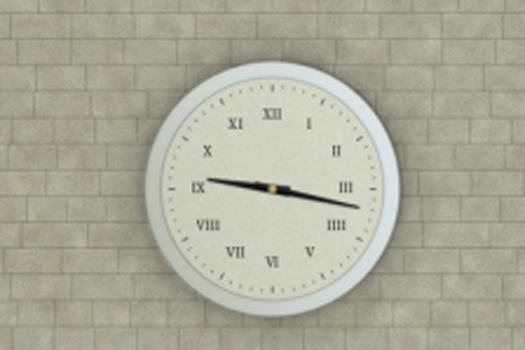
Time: **9:17**
